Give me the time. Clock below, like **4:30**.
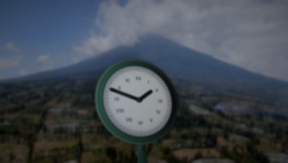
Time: **1:48**
